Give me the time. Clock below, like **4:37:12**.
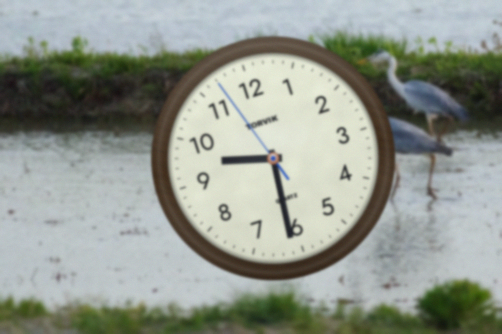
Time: **9:30:57**
